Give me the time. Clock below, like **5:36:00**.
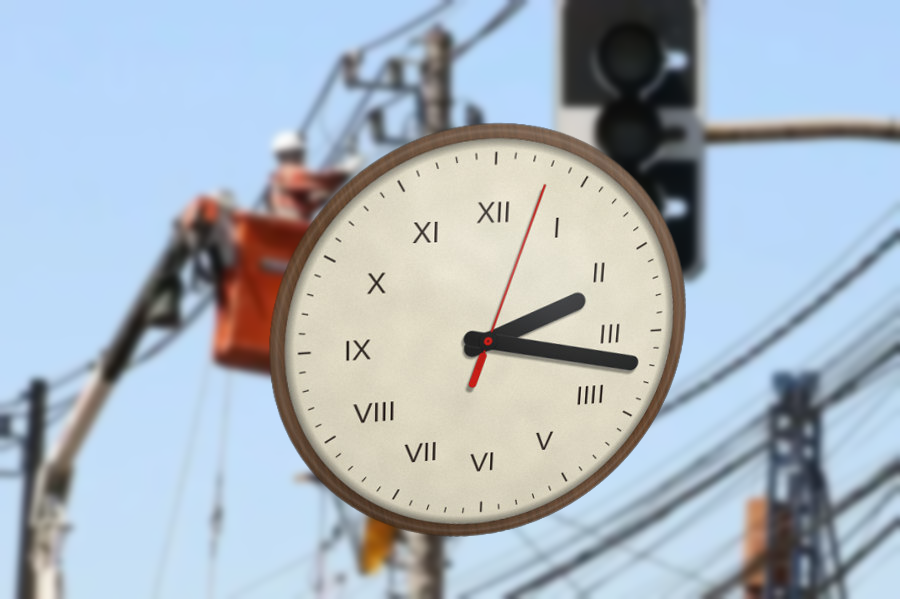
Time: **2:17:03**
